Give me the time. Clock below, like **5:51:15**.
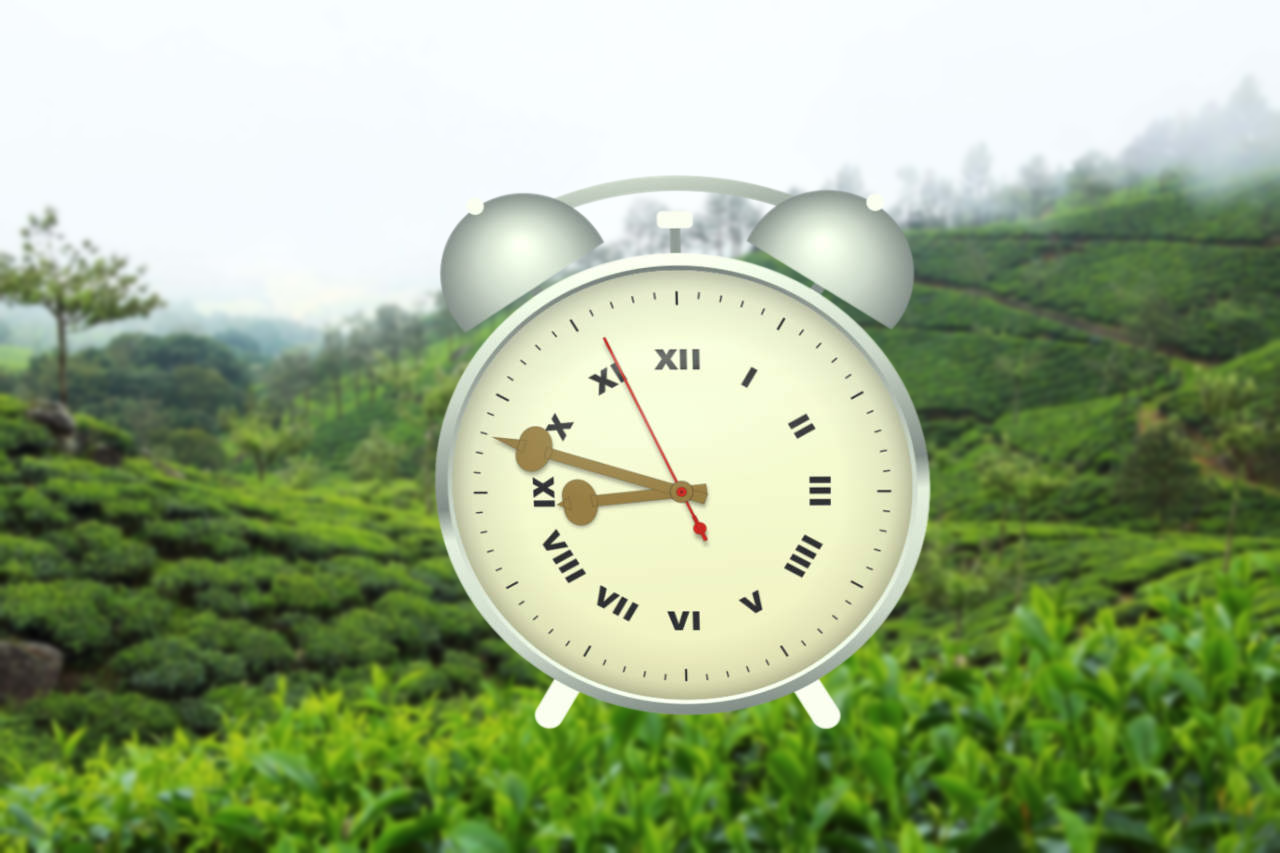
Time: **8:47:56**
